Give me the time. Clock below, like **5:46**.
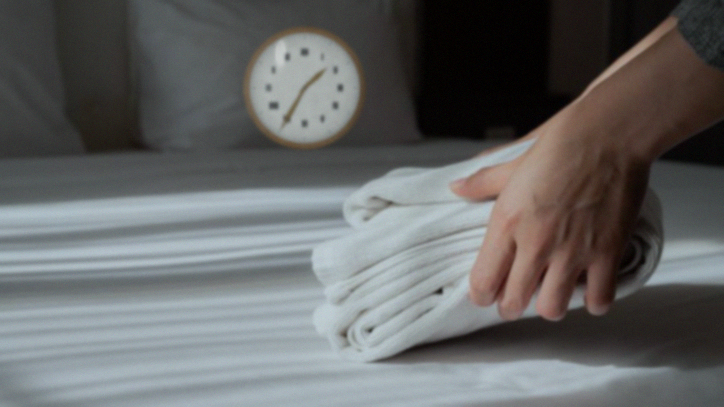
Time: **1:35**
